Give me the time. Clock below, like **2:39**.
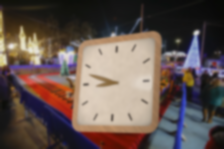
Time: **8:48**
